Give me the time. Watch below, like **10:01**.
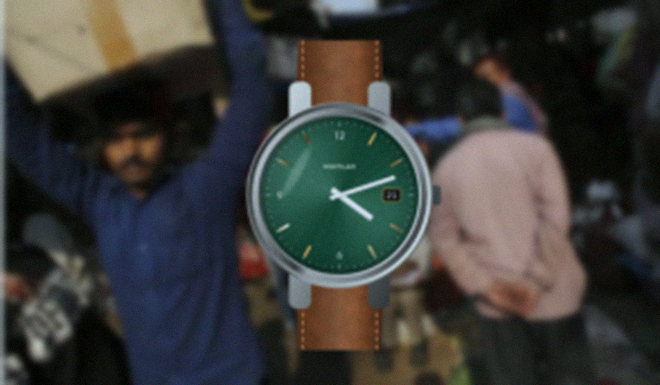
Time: **4:12**
